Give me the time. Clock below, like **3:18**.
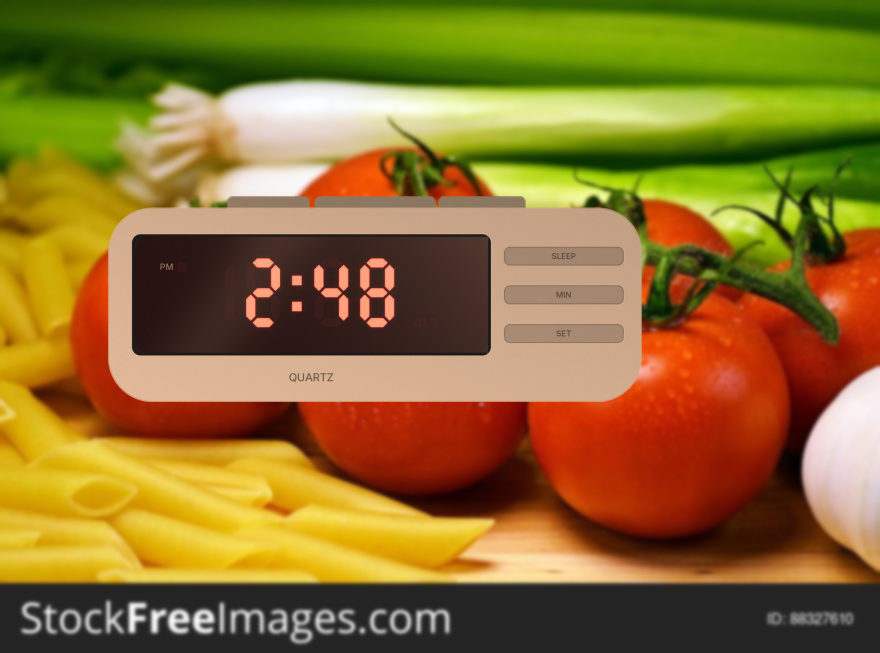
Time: **2:48**
